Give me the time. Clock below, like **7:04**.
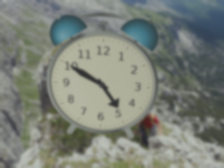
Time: **4:50**
